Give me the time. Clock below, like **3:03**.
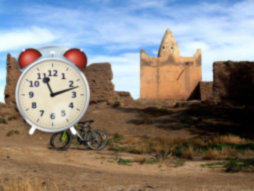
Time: **11:12**
